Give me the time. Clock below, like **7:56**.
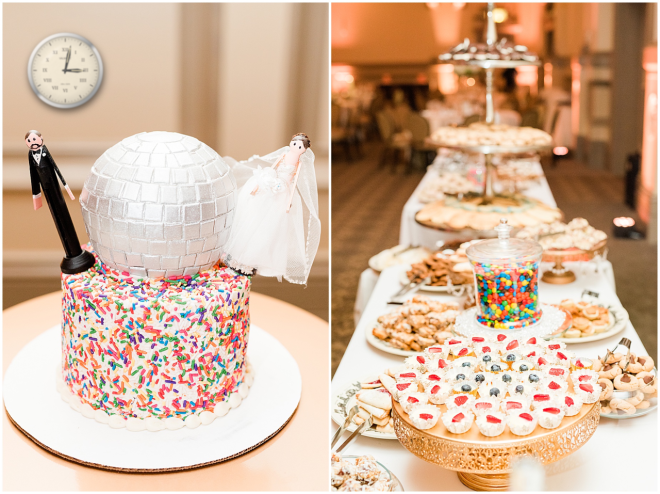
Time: **3:02**
